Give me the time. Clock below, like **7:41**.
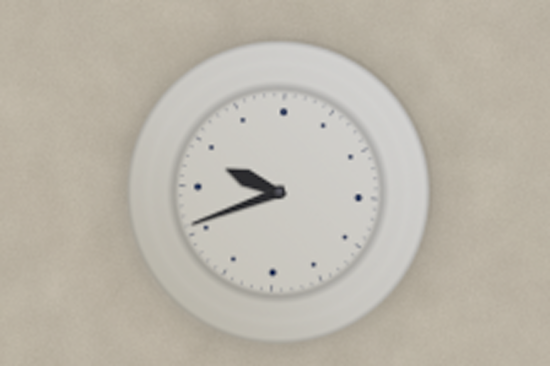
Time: **9:41**
